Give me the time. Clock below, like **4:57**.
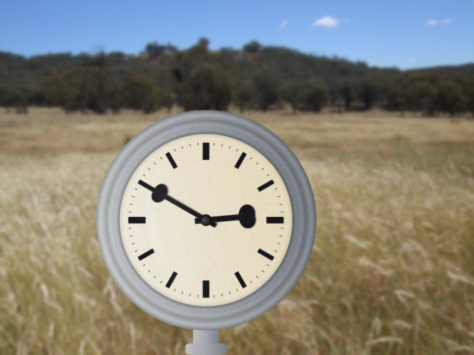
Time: **2:50**
